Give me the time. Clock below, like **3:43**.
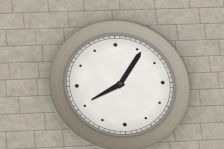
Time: **8:06**
